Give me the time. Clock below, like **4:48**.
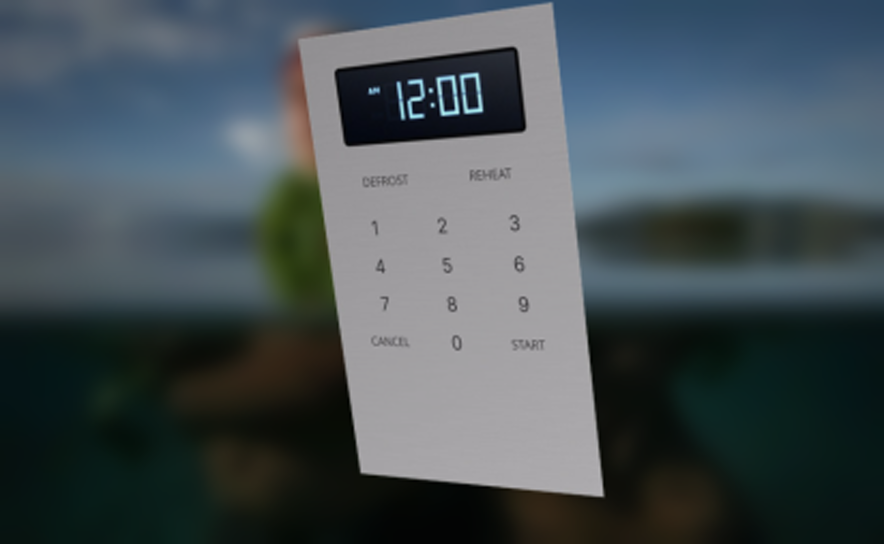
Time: **12:00**
